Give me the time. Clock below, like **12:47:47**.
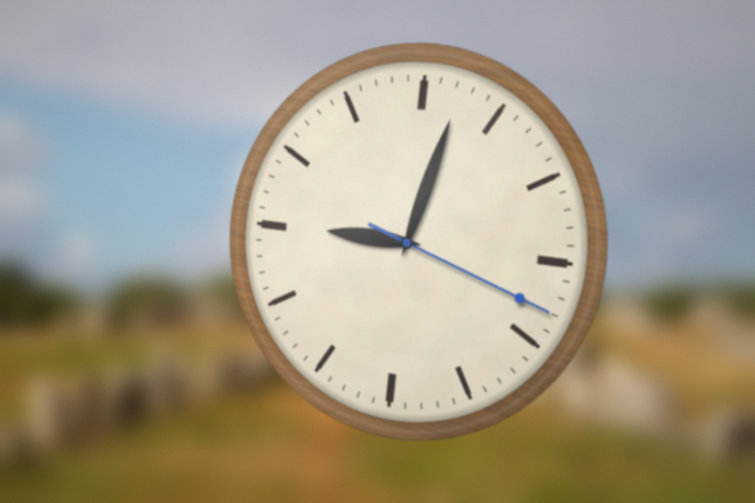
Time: **9:02:18**
